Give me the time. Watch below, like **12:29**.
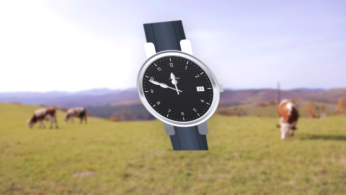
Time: **11:49**
